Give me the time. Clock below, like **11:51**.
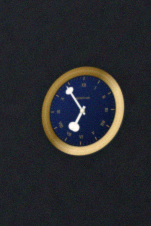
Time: **6:54**
